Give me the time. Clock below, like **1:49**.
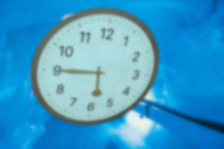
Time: **5:45**
